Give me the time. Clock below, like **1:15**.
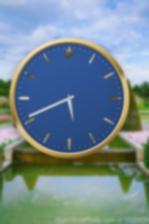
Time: **5:41**
